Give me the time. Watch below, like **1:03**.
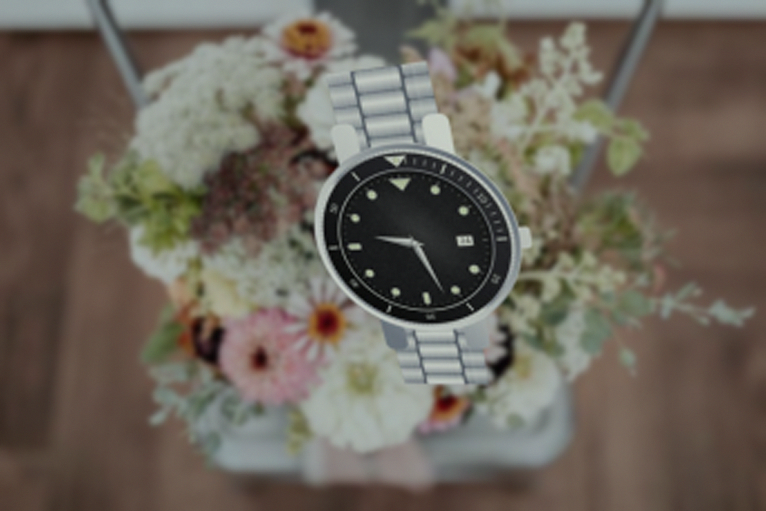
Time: **9:27**
